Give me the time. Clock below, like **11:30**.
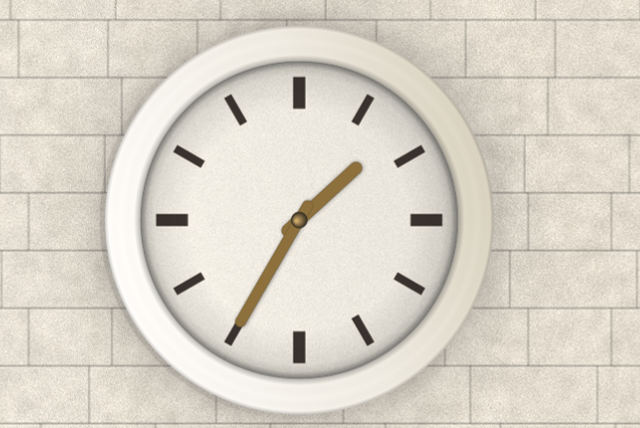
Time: **1:35**
